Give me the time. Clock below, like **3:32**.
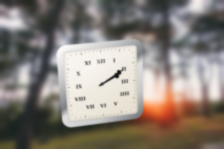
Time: **2:10**
